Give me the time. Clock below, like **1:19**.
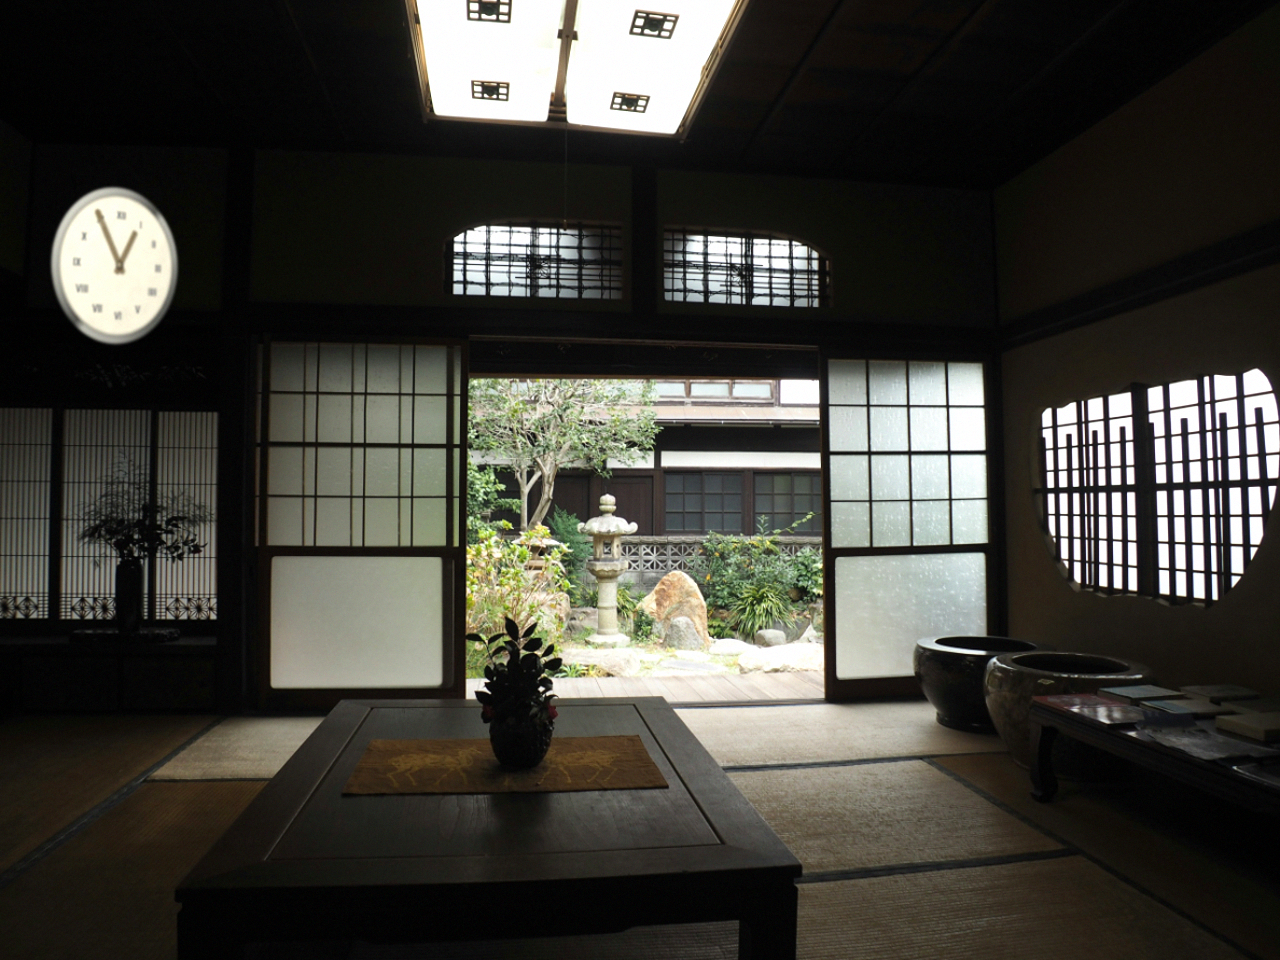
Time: **12:55**
